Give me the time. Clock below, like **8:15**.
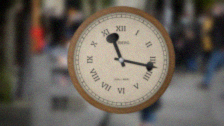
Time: **11:17**
